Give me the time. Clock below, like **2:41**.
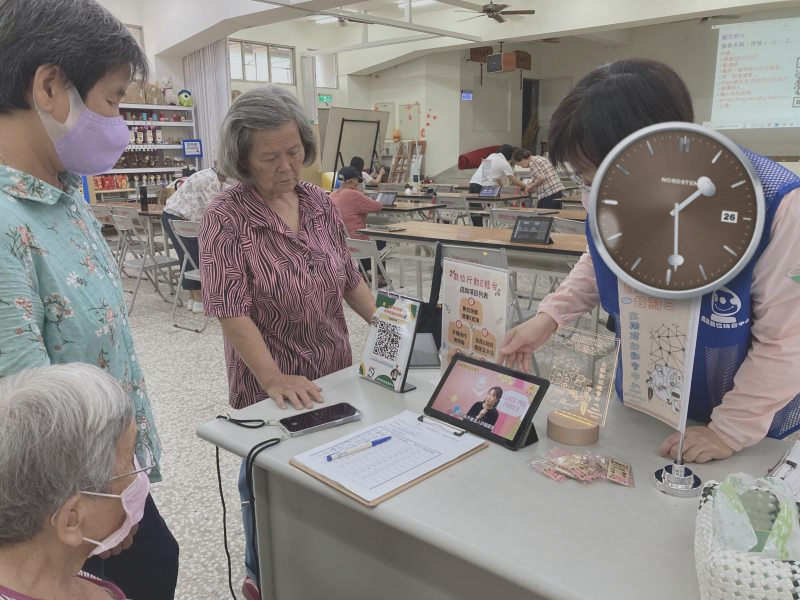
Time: **1:29**
